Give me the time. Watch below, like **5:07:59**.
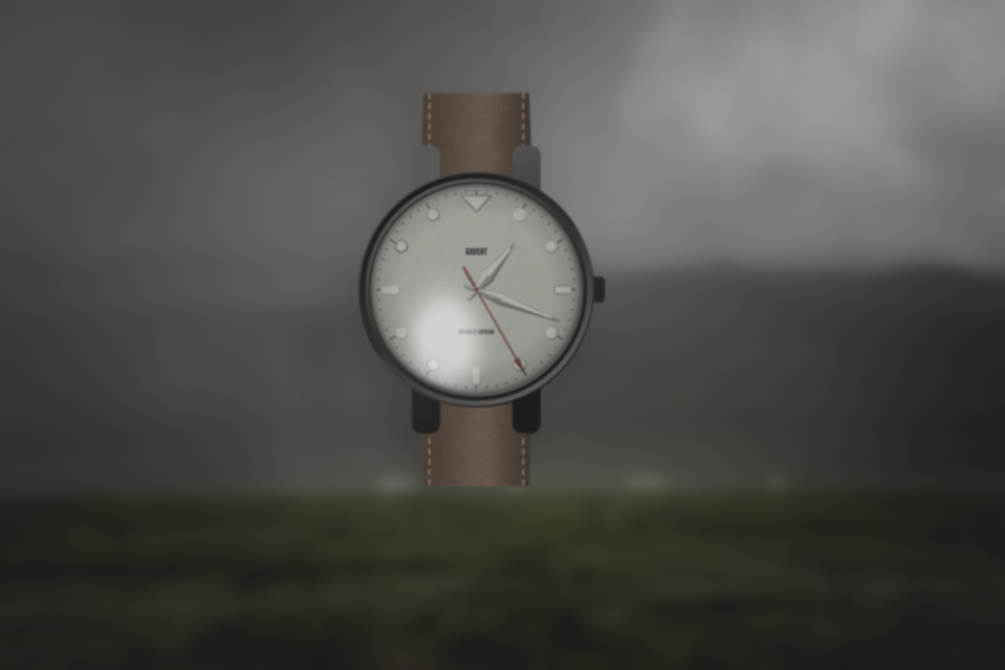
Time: **1:18:25**
